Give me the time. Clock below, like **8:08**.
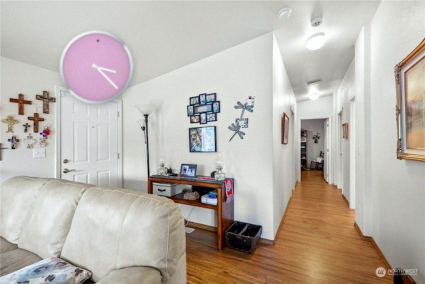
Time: **3:22**
